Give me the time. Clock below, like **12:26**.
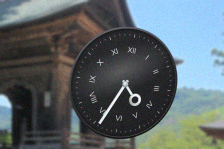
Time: **4:34**
